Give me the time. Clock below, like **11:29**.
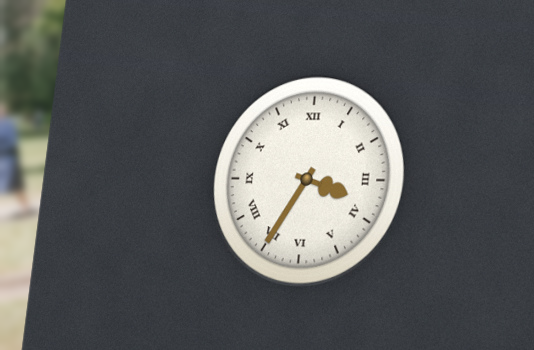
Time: **3:35**
